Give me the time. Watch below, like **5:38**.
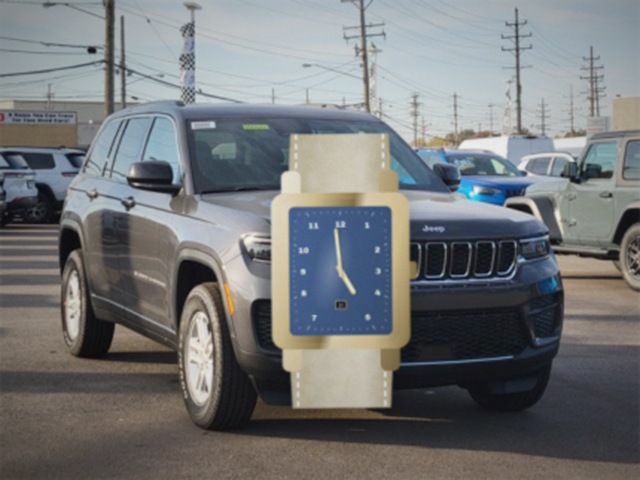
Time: **4:59**
